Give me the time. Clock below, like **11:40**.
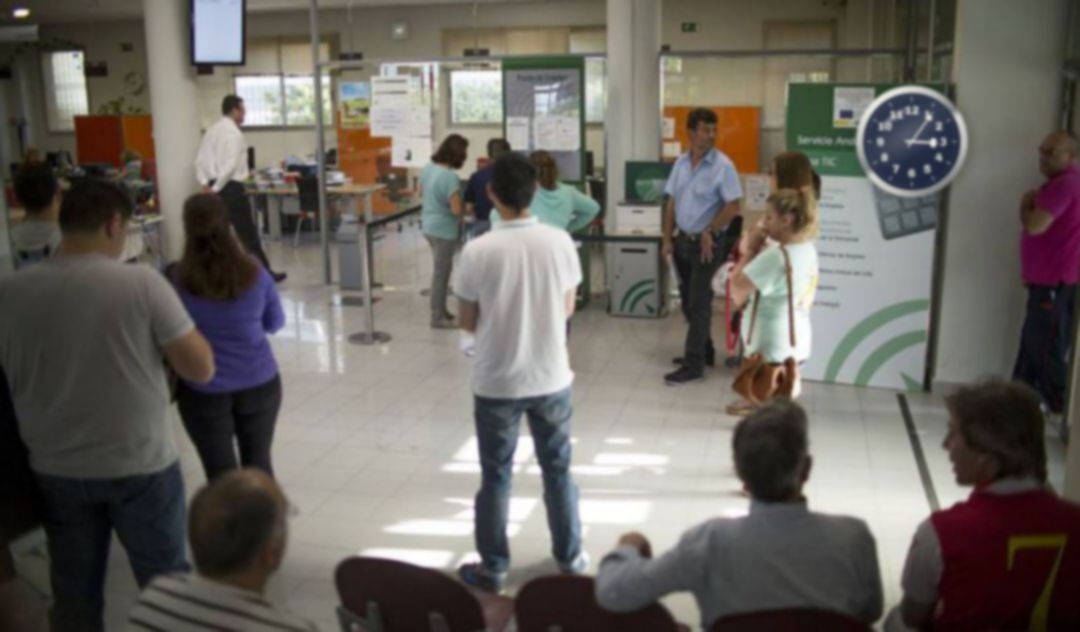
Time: **3:06**
